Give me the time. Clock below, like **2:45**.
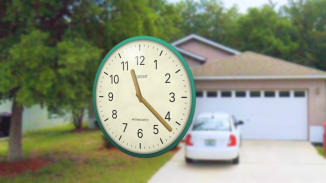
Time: **11:22**
